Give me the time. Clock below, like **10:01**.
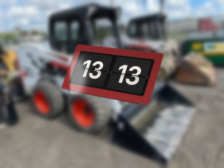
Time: **13:13**
